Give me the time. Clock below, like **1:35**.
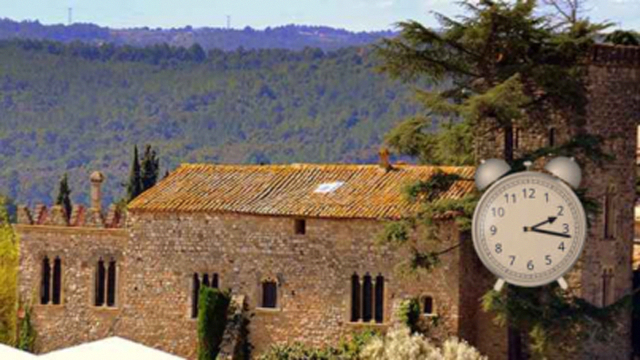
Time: **2:17**
